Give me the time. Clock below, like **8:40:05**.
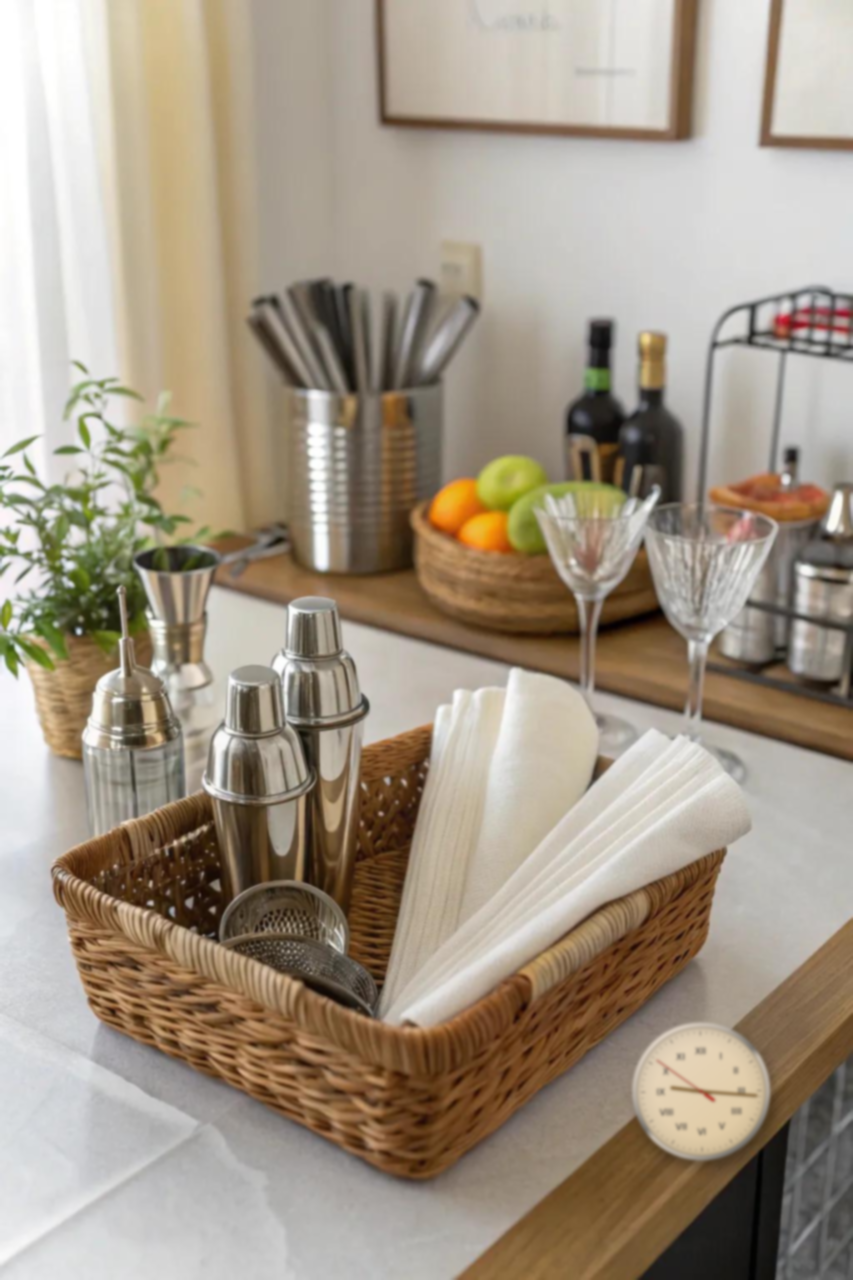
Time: **9:15:51**
